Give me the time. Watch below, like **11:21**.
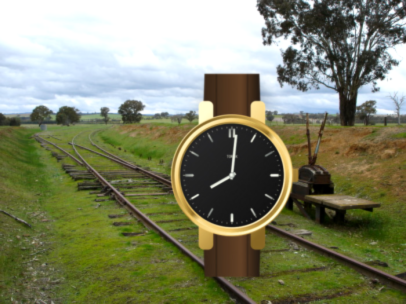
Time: **8:01**
